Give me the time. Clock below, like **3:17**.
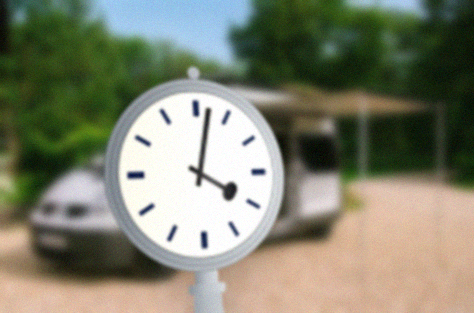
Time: **4:02**
